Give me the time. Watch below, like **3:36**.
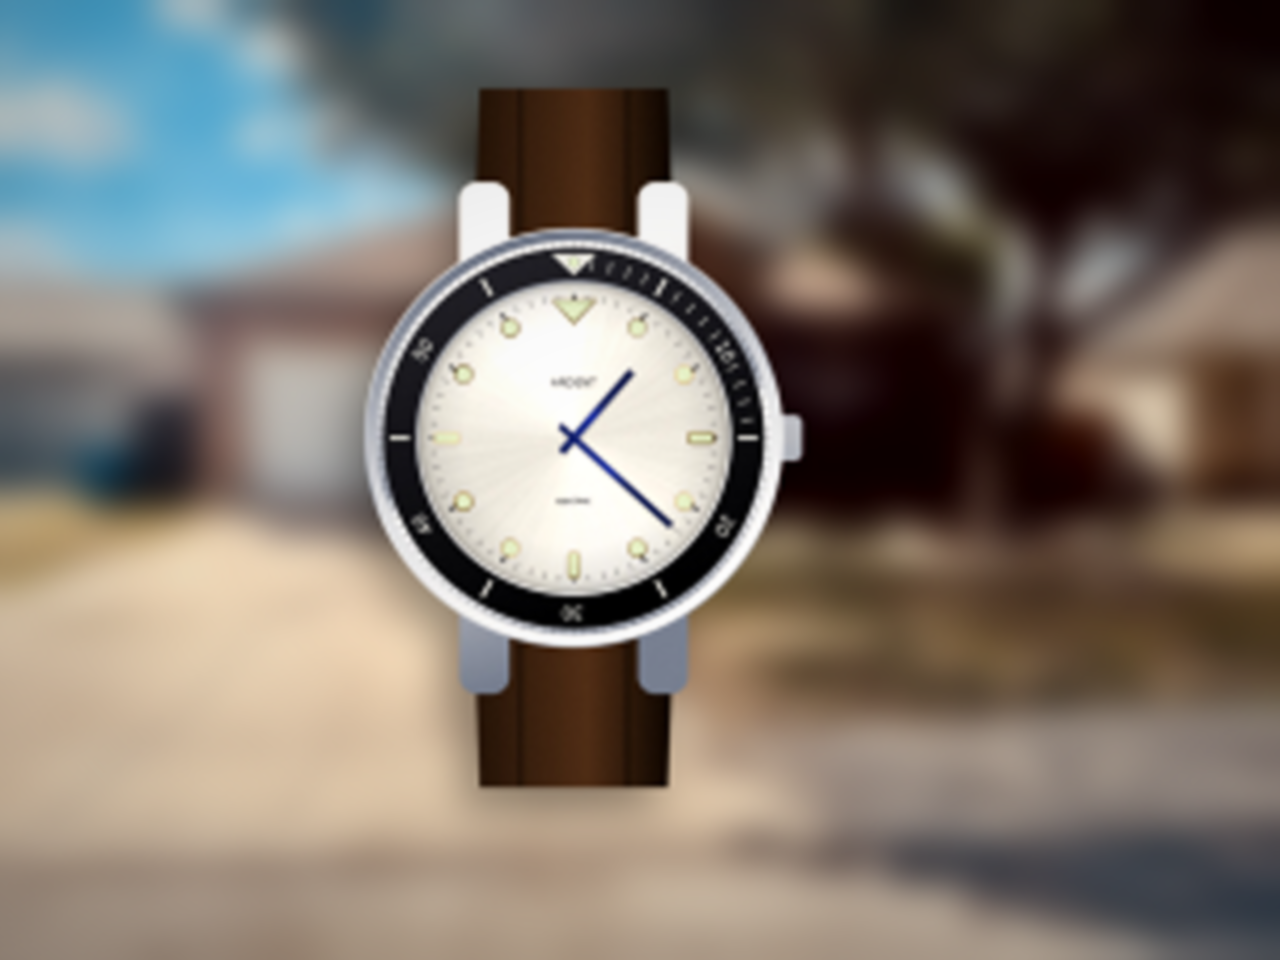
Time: **1:22**
